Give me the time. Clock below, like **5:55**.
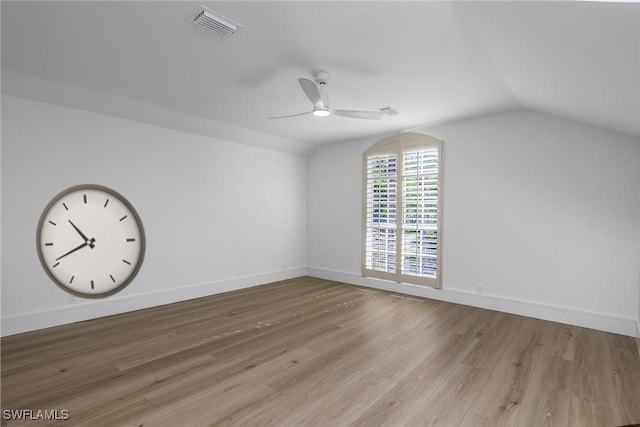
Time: **10:41**
